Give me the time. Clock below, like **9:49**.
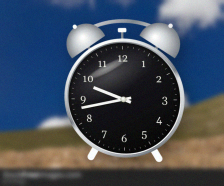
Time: **9:43**
